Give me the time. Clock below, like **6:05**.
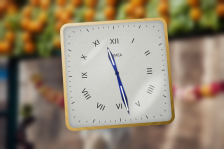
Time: **11:28**
